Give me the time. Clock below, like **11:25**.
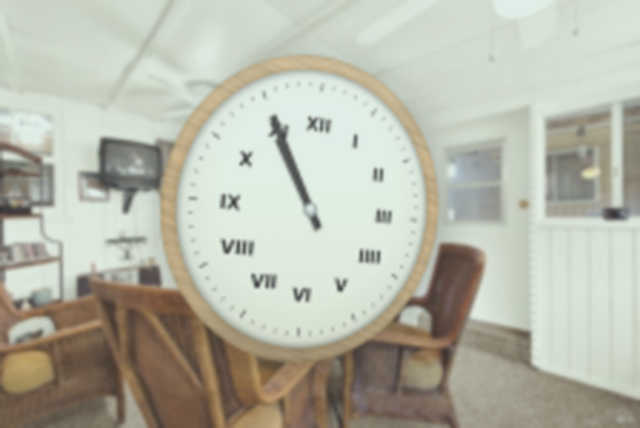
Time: **10:55**
